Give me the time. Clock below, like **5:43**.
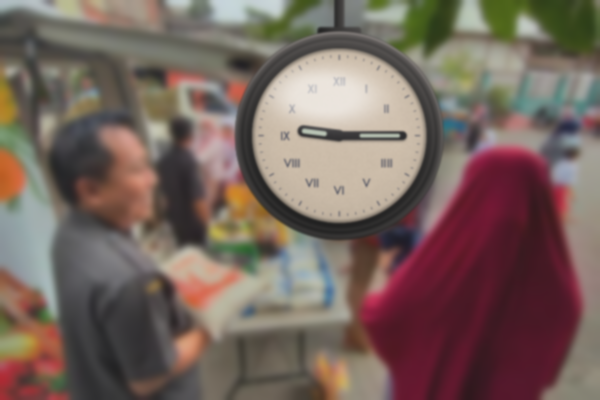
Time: **9:15**
